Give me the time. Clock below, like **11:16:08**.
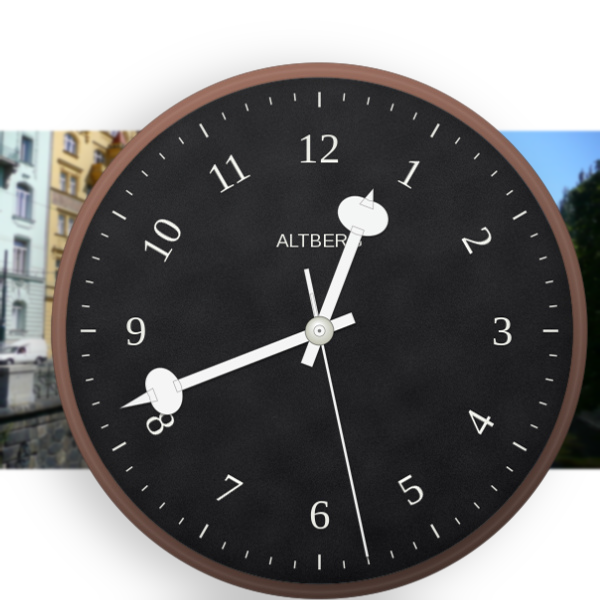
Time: **12:41:28**
